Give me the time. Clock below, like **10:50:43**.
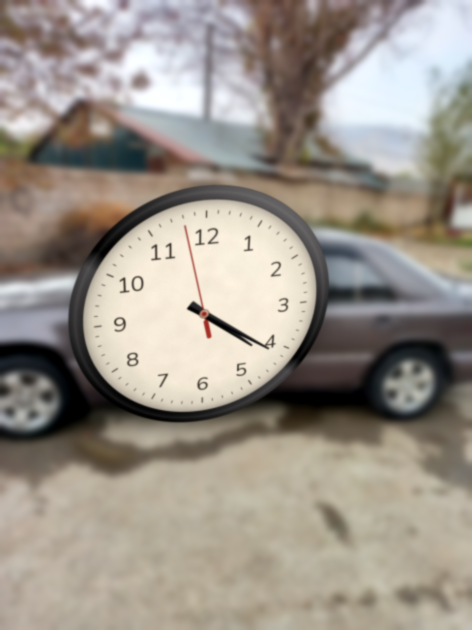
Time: **4:20:58**
